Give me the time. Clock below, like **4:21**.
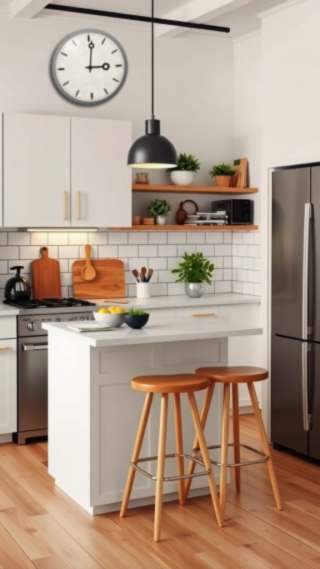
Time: **3:01**
